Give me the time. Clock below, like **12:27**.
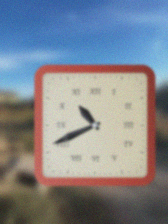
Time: **10:41**
